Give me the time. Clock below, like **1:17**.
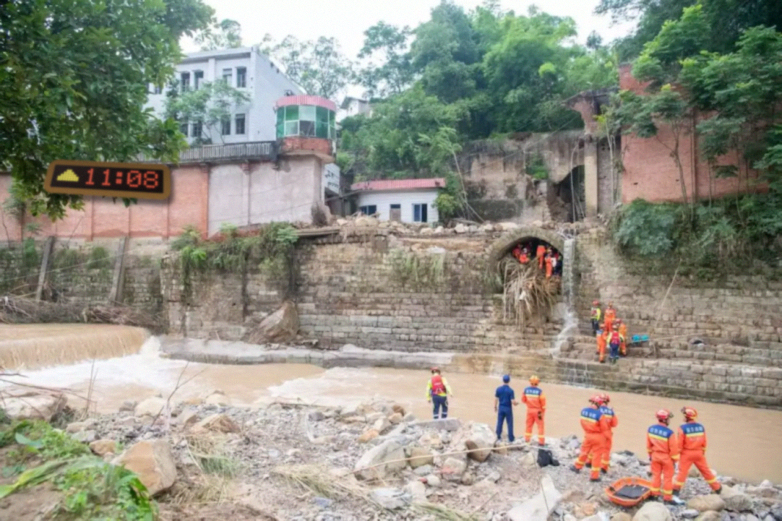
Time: **11:08**
